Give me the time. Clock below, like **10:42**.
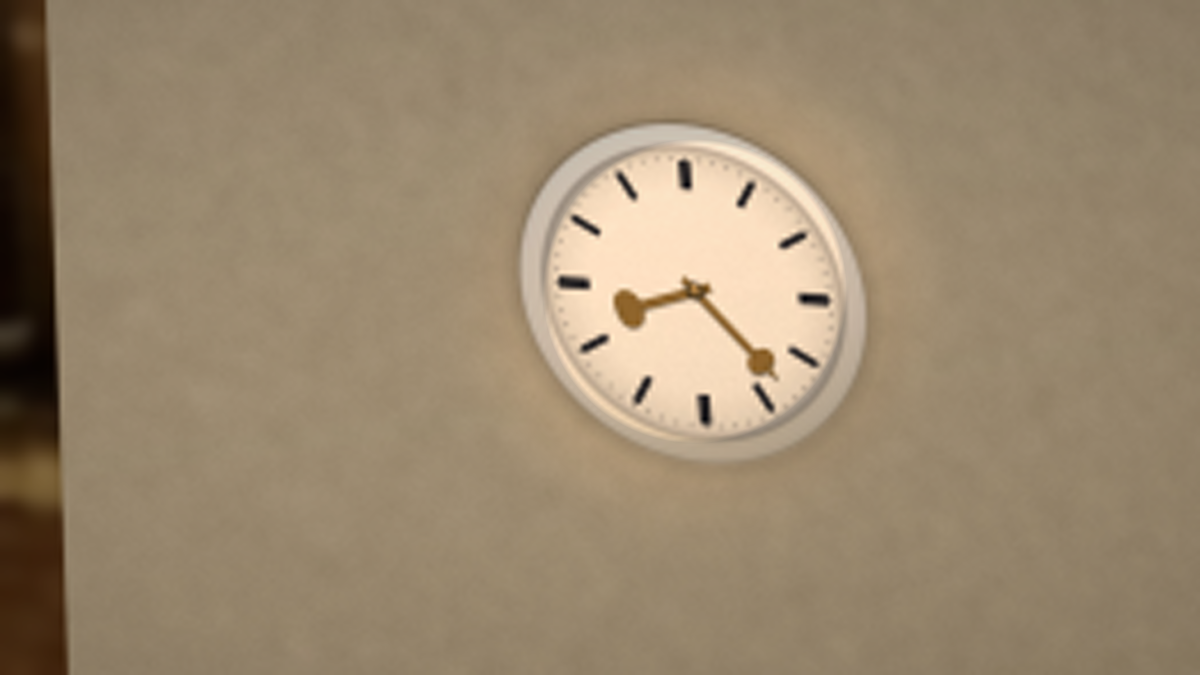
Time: **8:23**
